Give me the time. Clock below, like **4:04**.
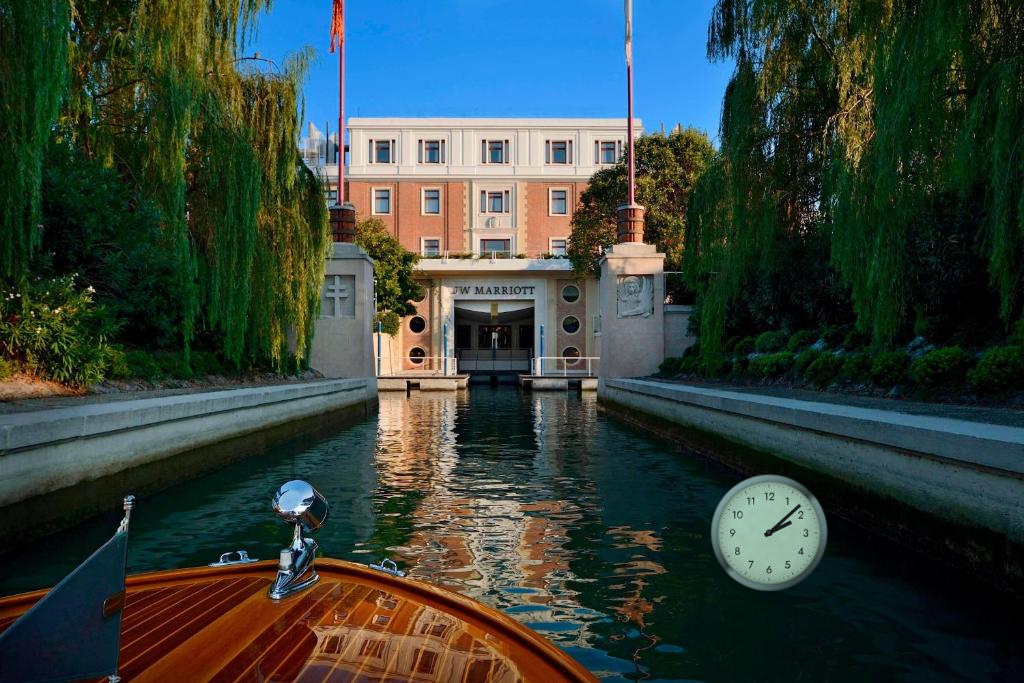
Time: **2:08**
